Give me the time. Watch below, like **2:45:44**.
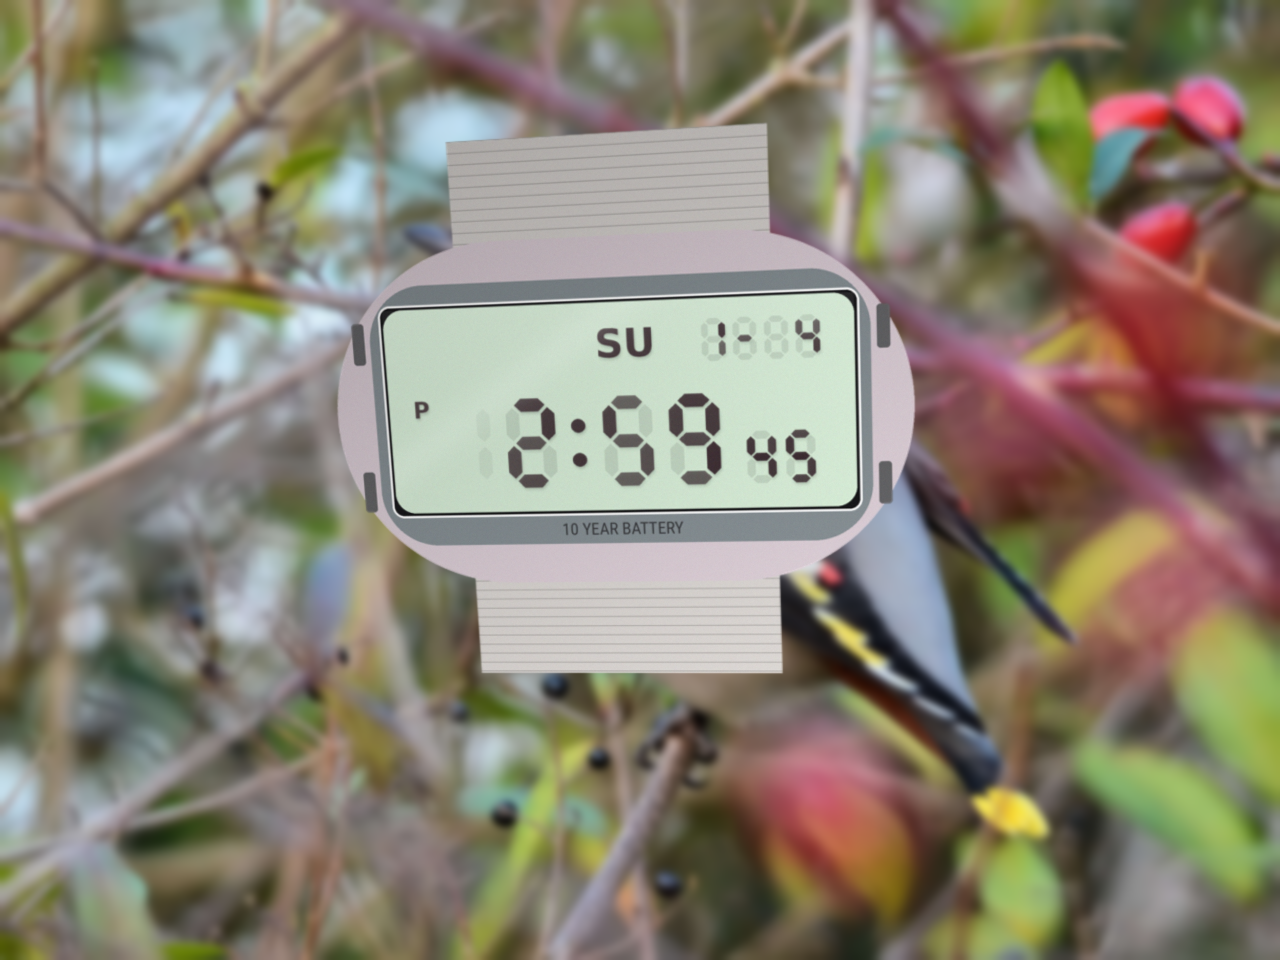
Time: **2:59:45**
